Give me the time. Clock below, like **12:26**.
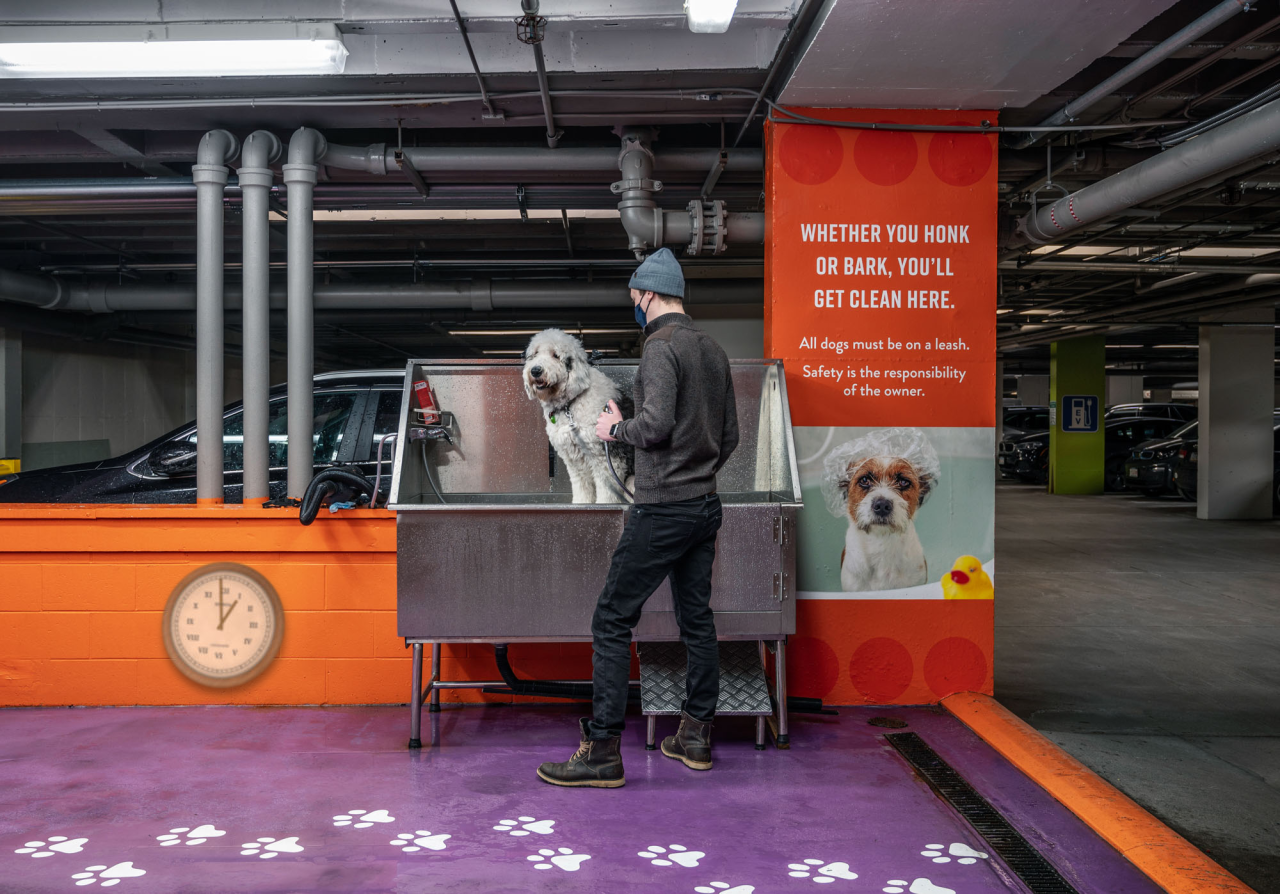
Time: **12:59**
